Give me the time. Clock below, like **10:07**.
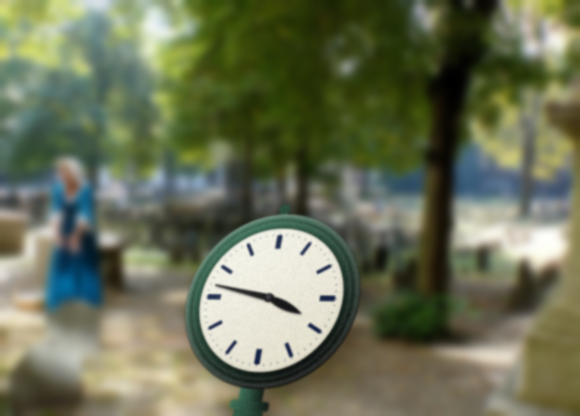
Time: **3:47**
